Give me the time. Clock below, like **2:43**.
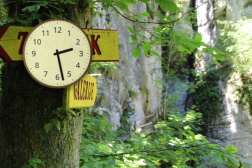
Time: **2:28**
